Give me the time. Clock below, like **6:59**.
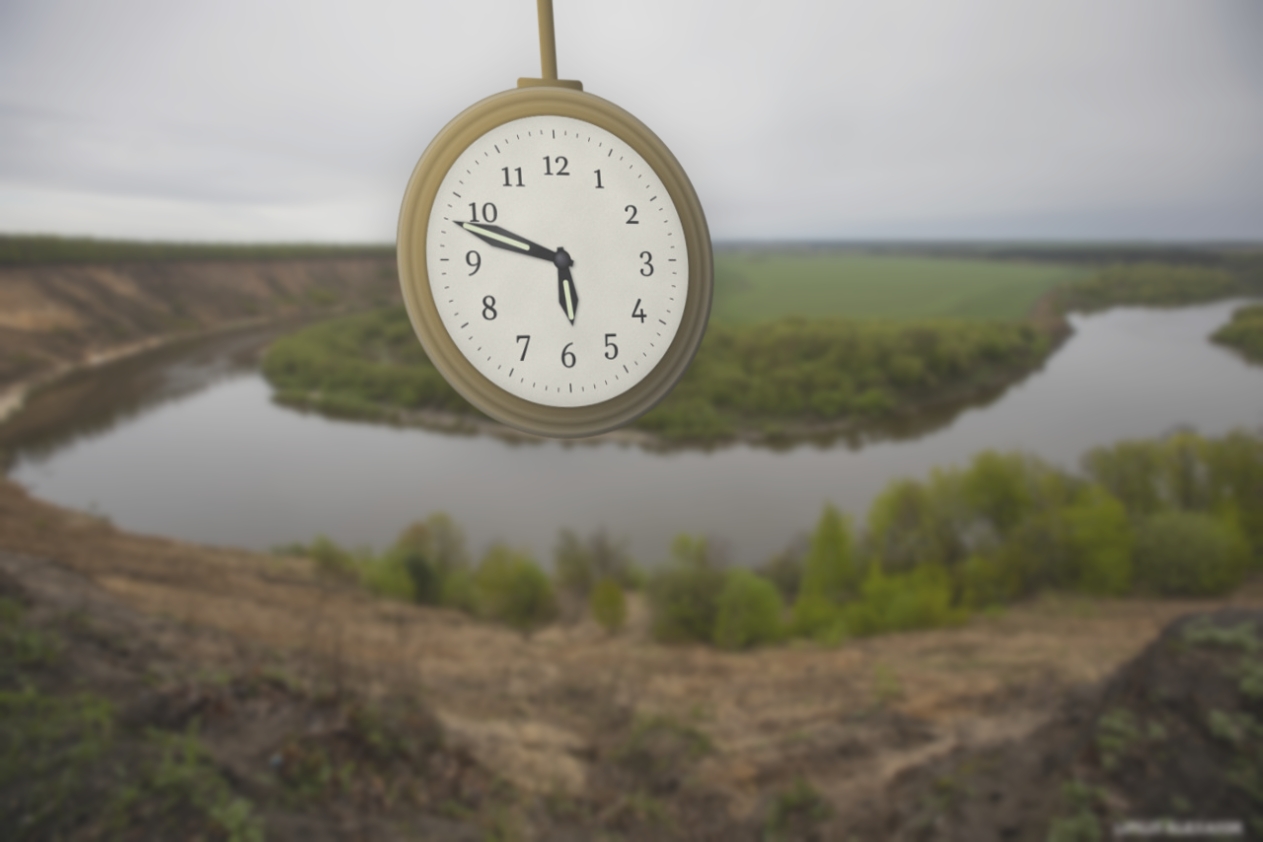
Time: **5:48**
